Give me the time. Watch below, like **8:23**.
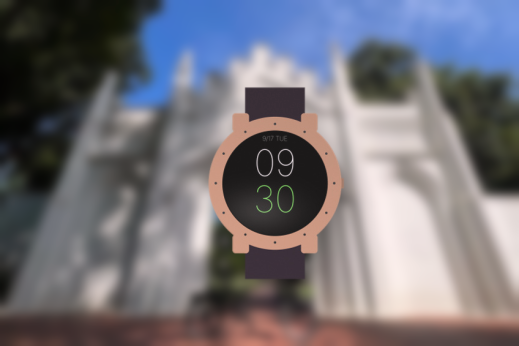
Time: **9:30**
